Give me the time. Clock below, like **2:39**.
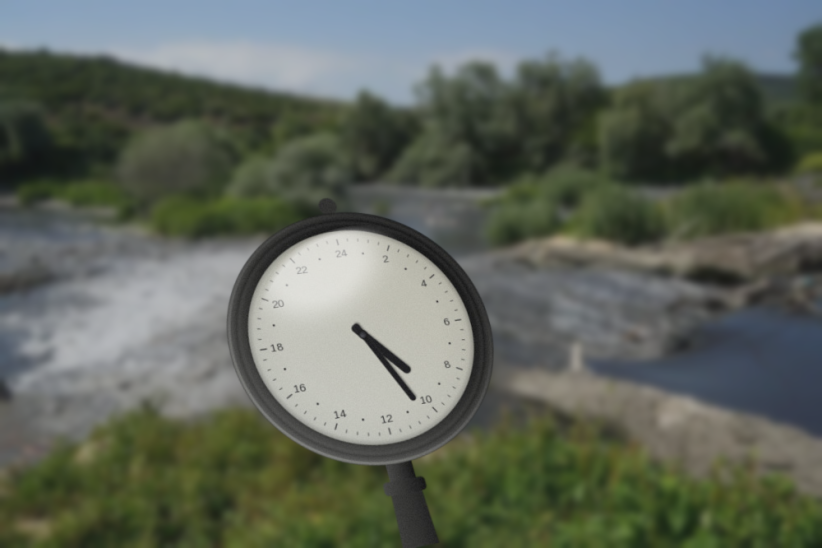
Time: **9:26**
